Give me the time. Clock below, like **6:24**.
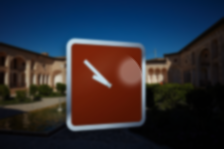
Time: **9:52**
